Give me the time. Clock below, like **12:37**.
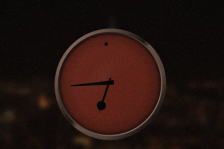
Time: **6:45**
